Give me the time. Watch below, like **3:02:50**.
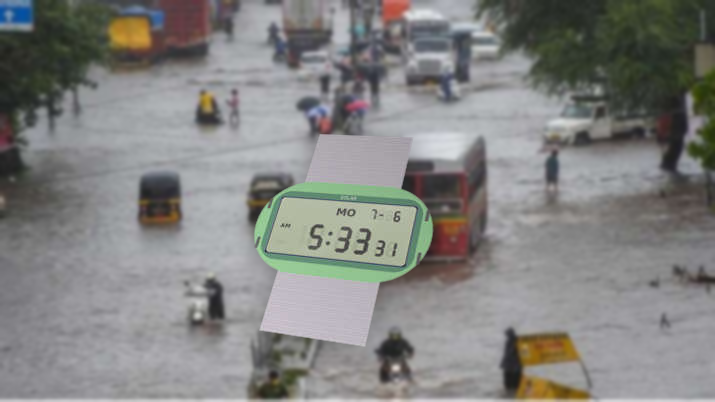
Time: **5:33:31**
